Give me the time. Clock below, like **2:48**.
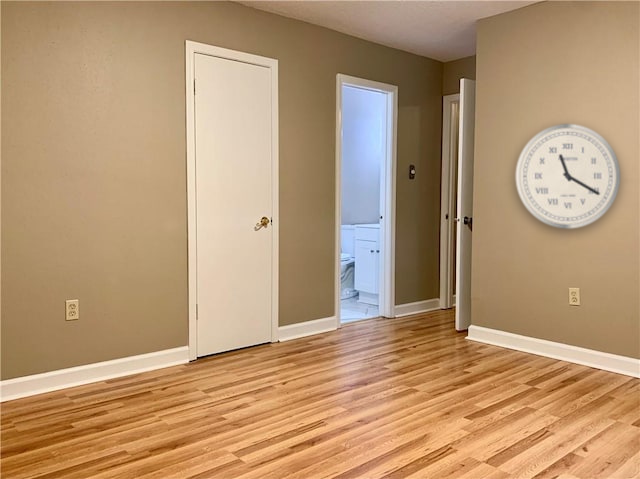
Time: **11:20**
